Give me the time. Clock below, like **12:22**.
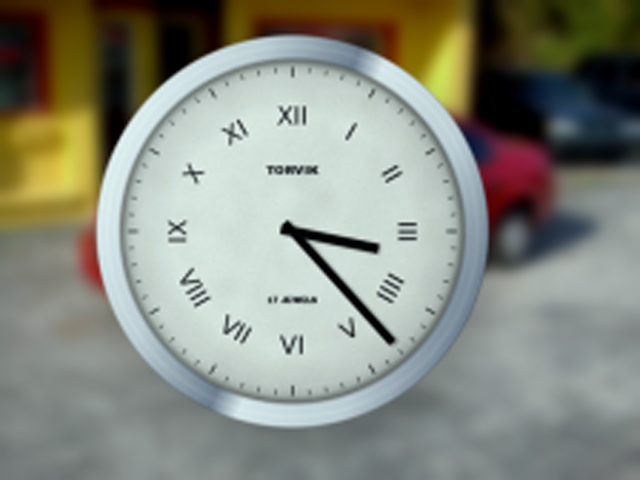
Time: **3:23**
